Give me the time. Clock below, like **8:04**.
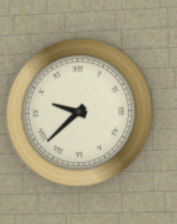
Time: **9:38**
